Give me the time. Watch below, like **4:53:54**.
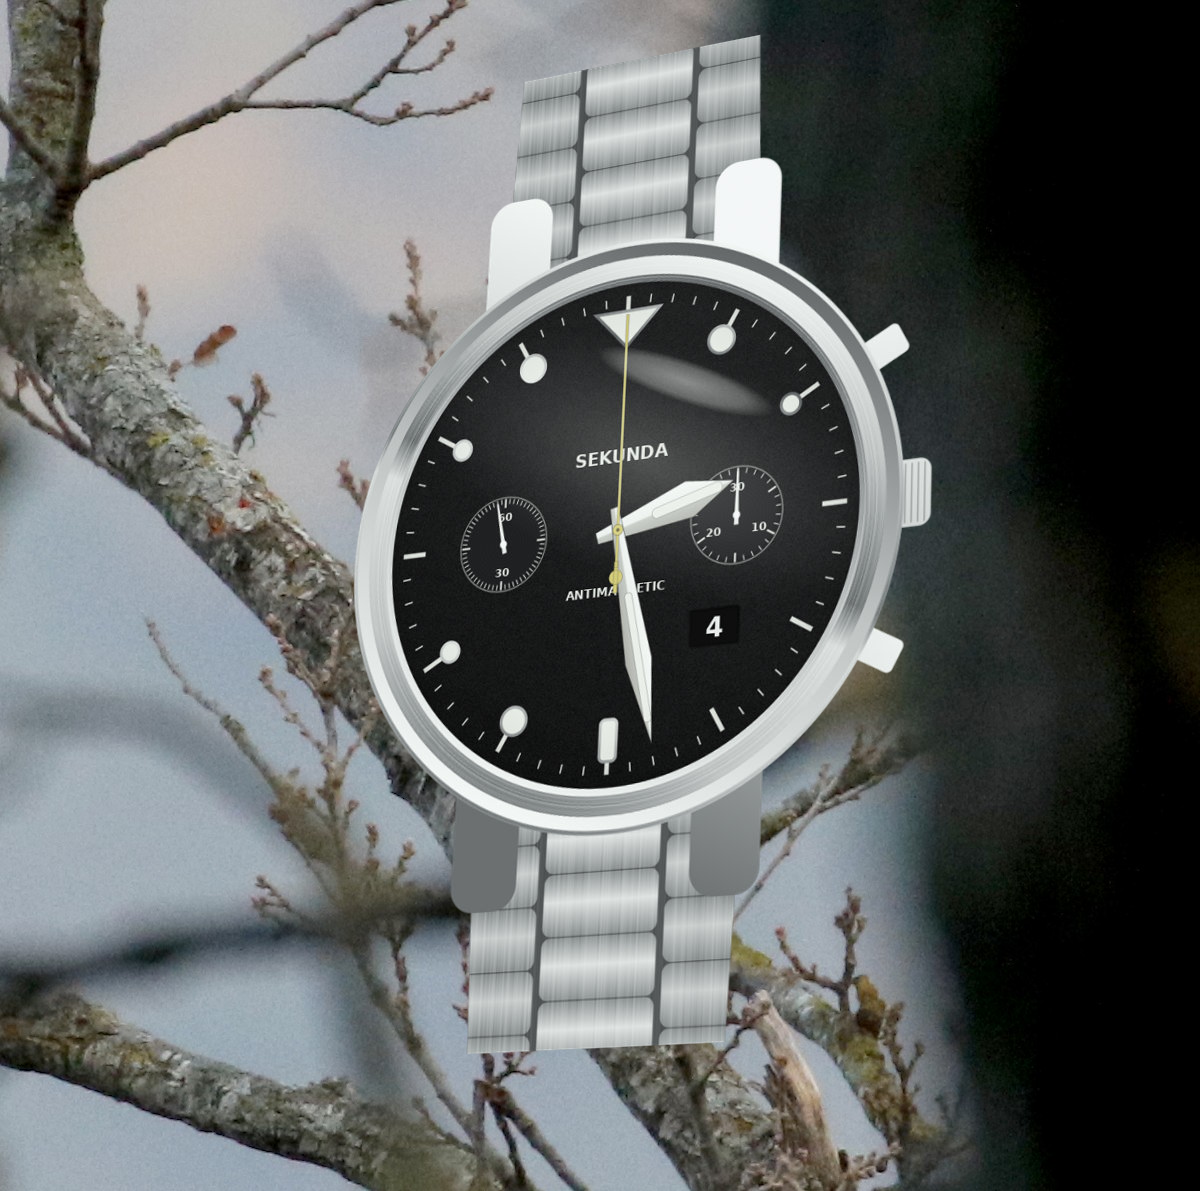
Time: **2:27:58**
